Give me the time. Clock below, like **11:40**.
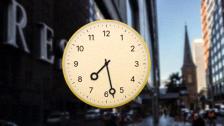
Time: **7:28**
